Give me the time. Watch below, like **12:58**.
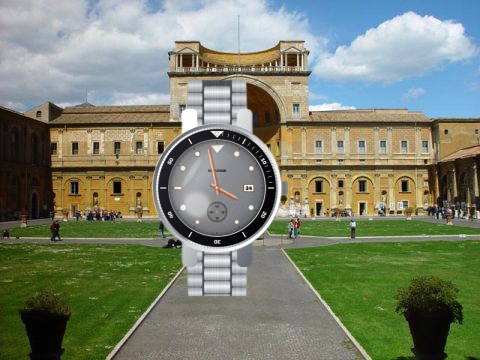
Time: **3:58**
